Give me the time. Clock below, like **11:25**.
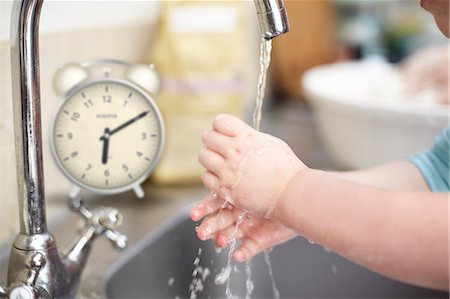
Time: **6:10**
